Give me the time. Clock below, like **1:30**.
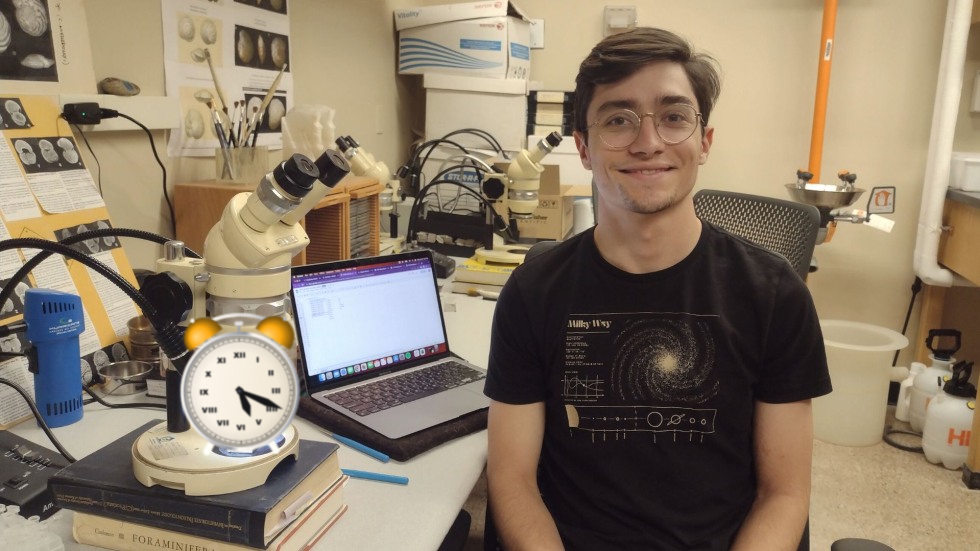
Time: **5:19**
